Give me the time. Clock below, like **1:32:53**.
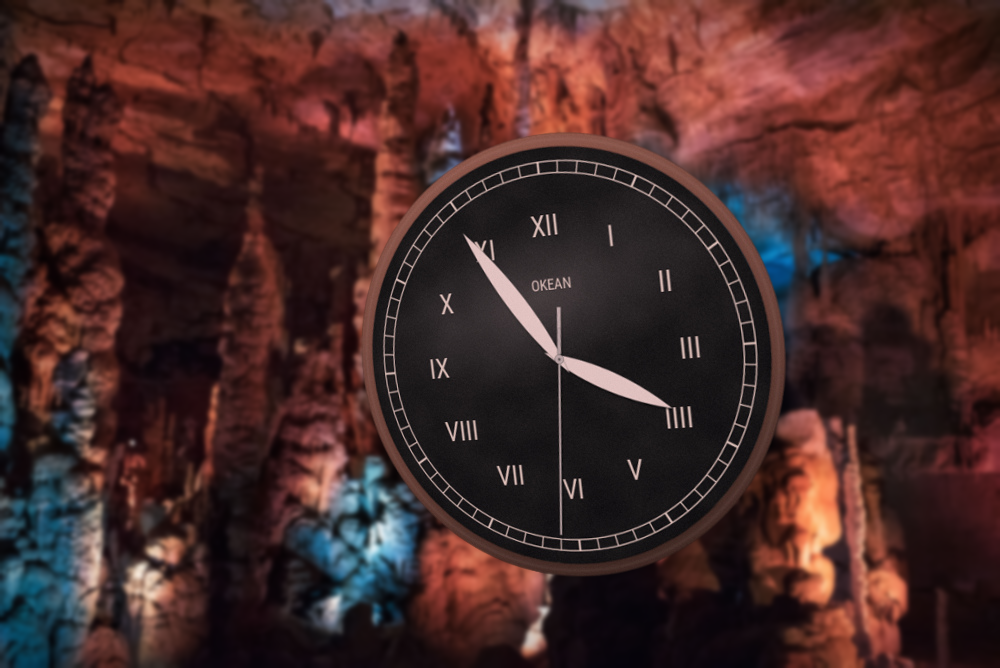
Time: **3:54:31**
